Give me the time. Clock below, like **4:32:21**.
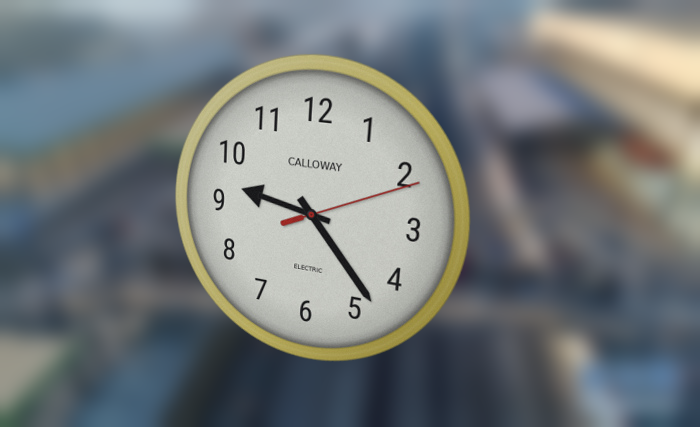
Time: **9:23:11**
